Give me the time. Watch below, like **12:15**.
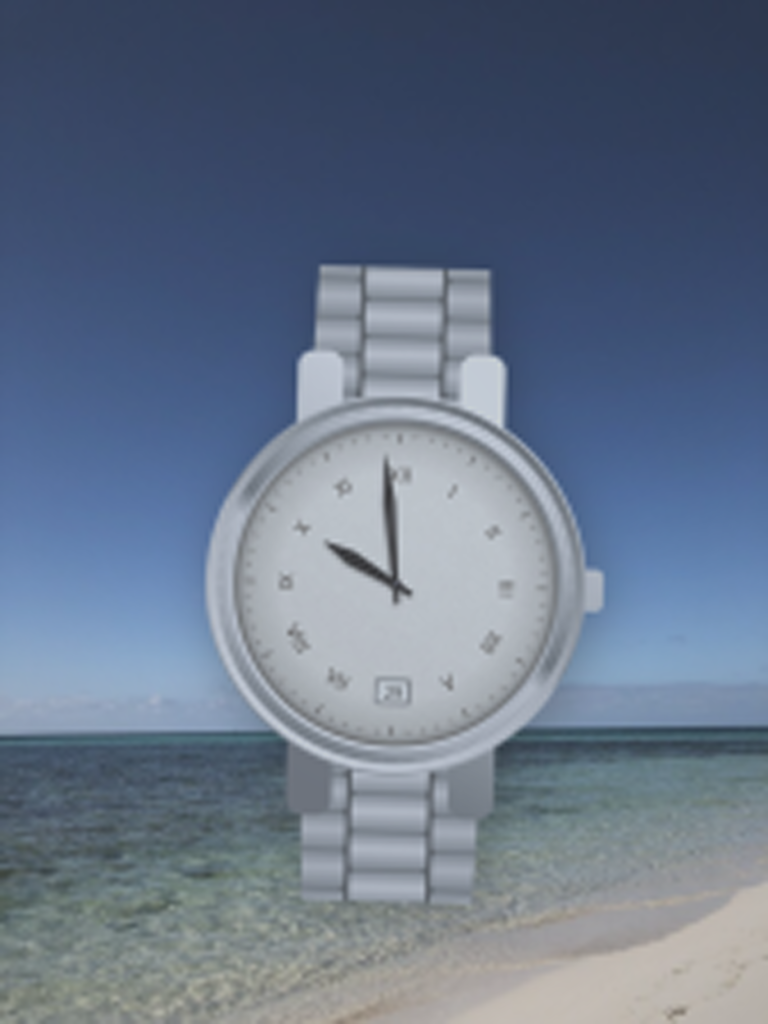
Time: **9:59**
